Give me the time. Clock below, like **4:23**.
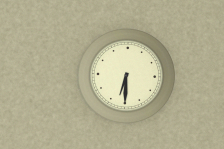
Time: **6:30**
